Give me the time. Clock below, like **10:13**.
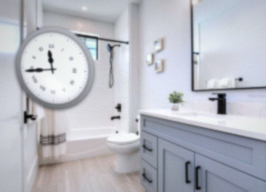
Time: **11:44**
